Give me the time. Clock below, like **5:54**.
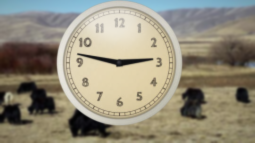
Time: **2:47**
